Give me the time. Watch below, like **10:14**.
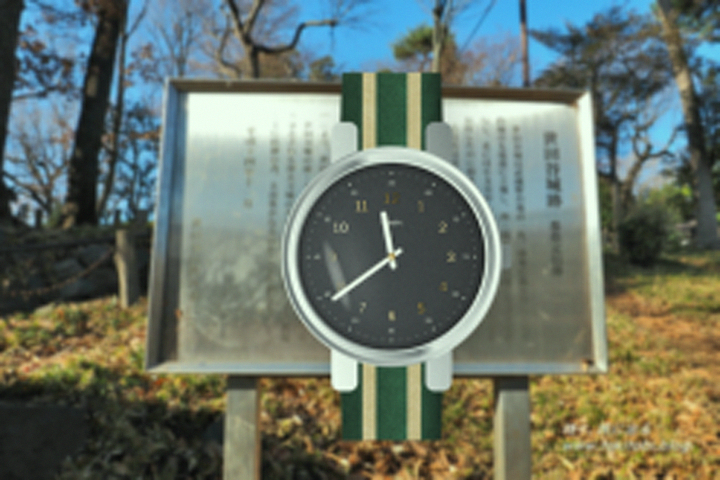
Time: **11:39**
